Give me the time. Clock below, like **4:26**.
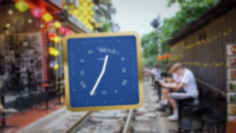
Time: **12:35**
